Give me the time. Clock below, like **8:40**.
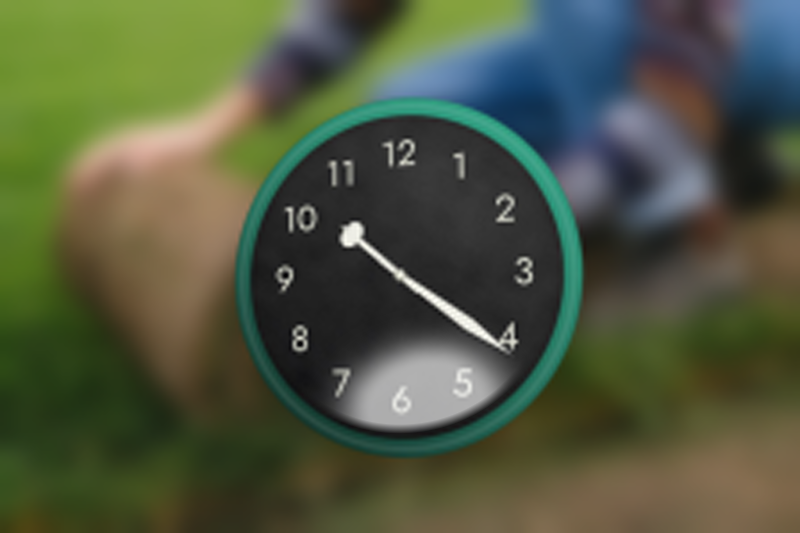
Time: **10:21**
